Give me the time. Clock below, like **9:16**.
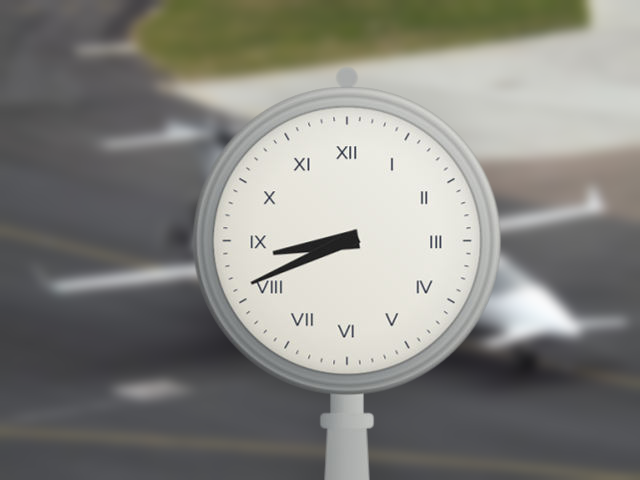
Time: **8:41**
